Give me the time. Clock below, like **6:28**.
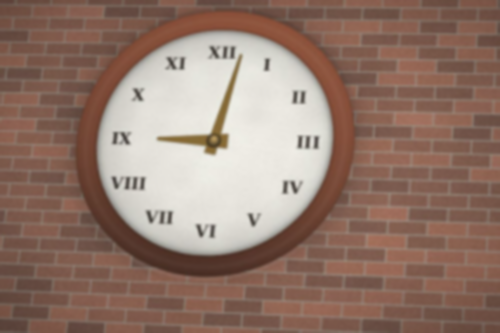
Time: **9:02**
